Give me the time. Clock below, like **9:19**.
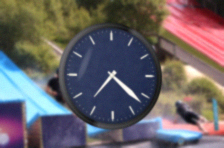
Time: **7:22**
